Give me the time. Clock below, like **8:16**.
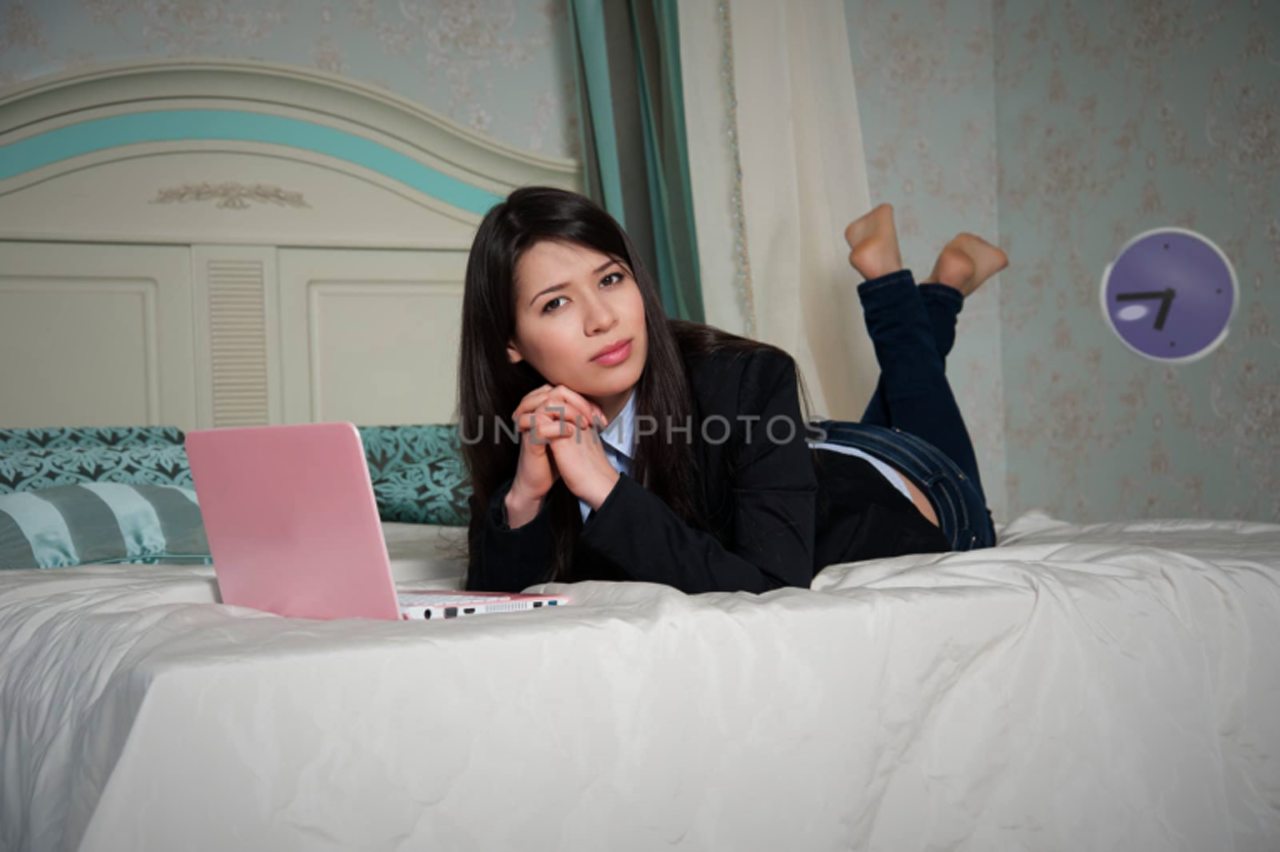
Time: **6:45**
